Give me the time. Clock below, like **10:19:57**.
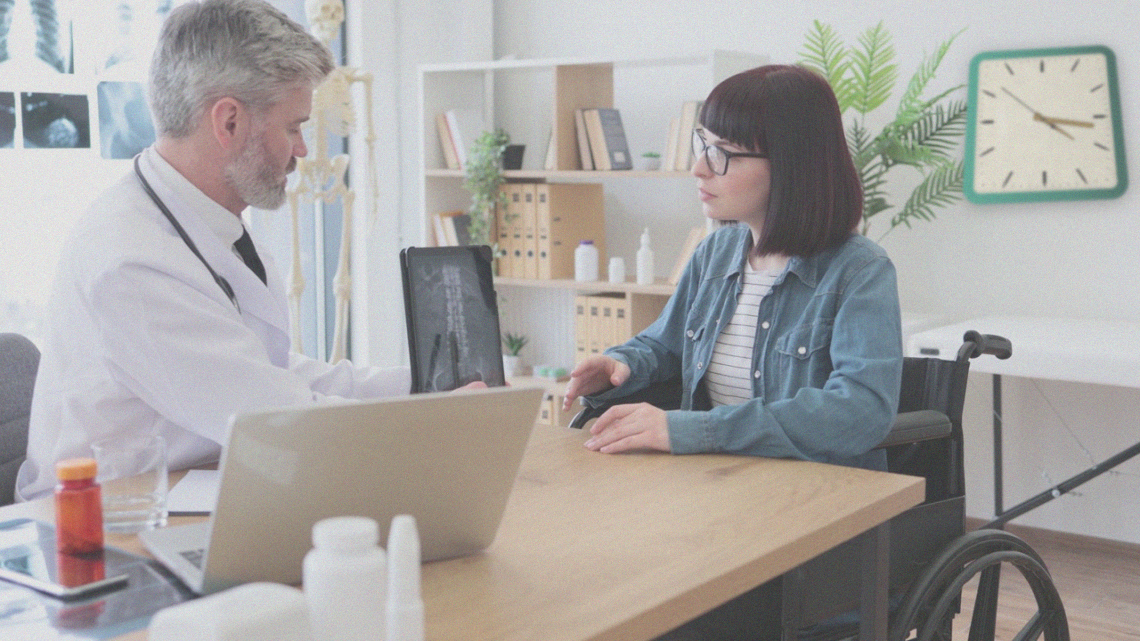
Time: **4:16:52**
